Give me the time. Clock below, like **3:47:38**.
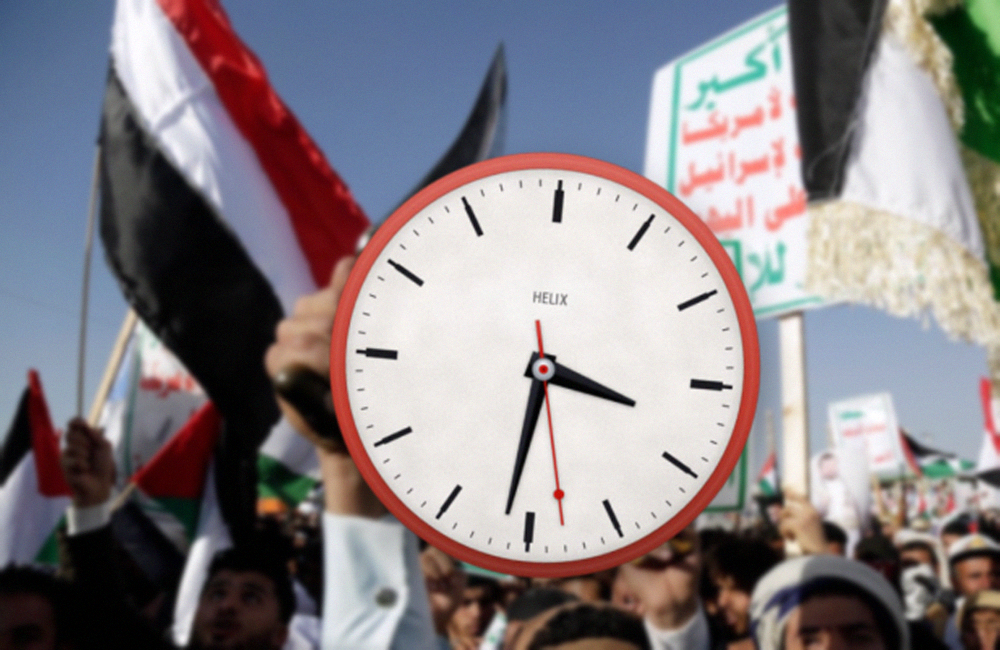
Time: **3:31:28**
